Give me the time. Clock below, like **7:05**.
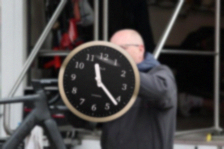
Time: **11:22**
